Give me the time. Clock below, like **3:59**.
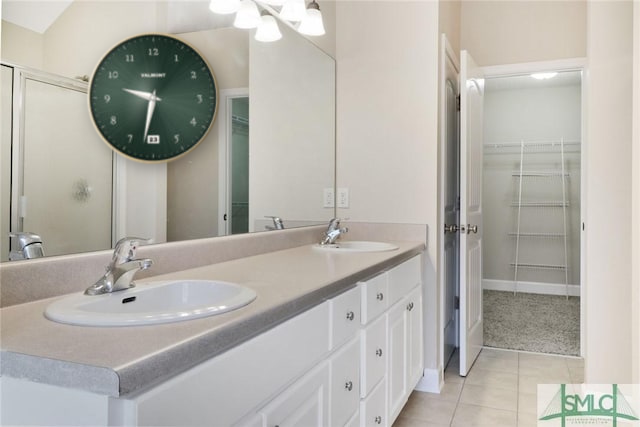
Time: **9:32**
